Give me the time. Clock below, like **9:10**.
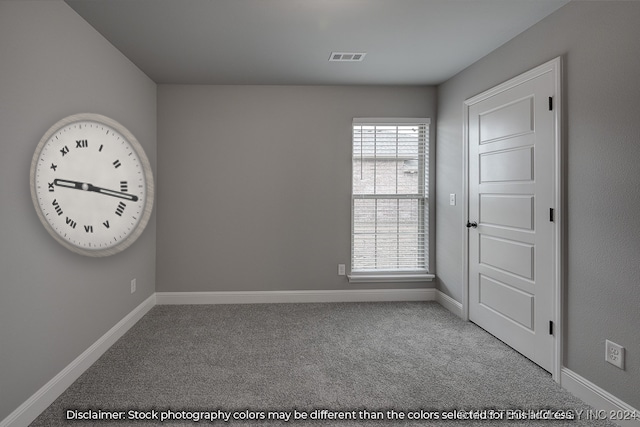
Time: **9:17**
